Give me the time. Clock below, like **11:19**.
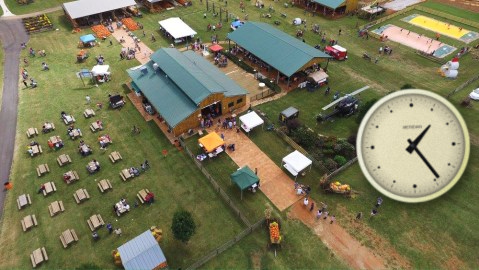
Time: **1:24**
